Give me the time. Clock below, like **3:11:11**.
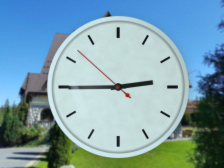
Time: **2:44:52**
